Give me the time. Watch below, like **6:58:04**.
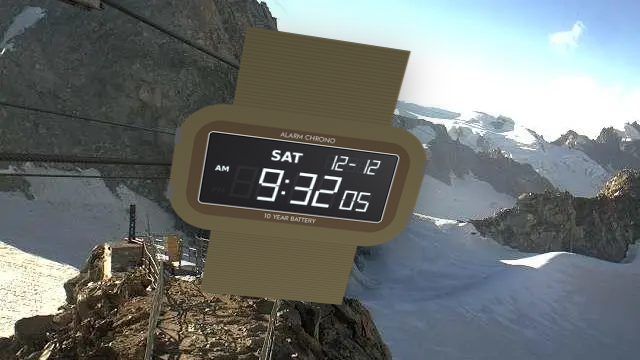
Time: **9:32:05**
